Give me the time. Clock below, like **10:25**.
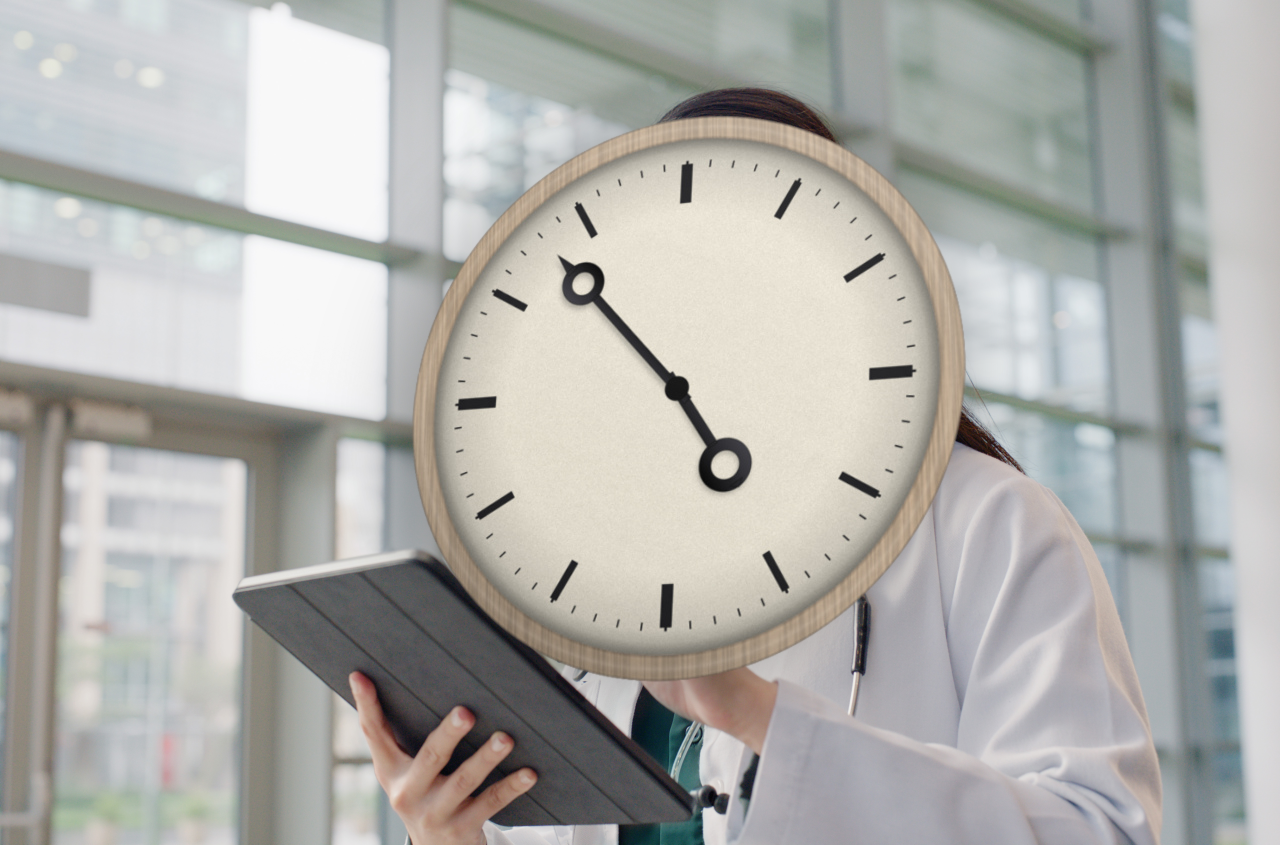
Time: **4:53**
